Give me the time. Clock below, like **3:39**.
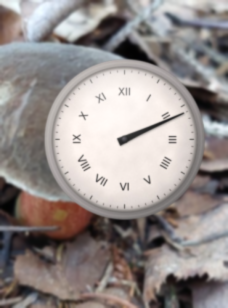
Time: **2:11**
